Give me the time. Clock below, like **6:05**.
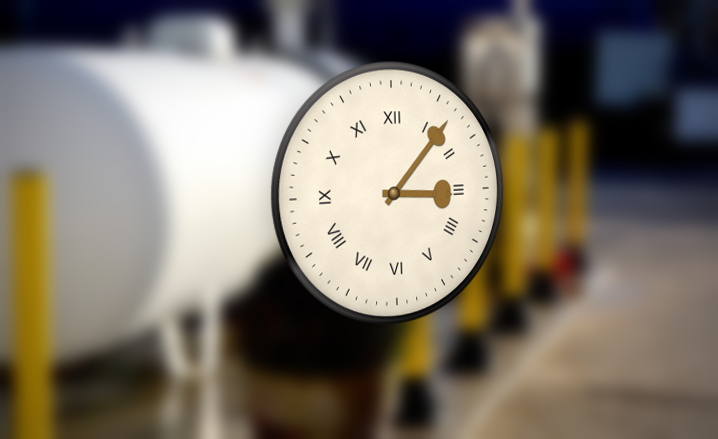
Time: **3:07**
